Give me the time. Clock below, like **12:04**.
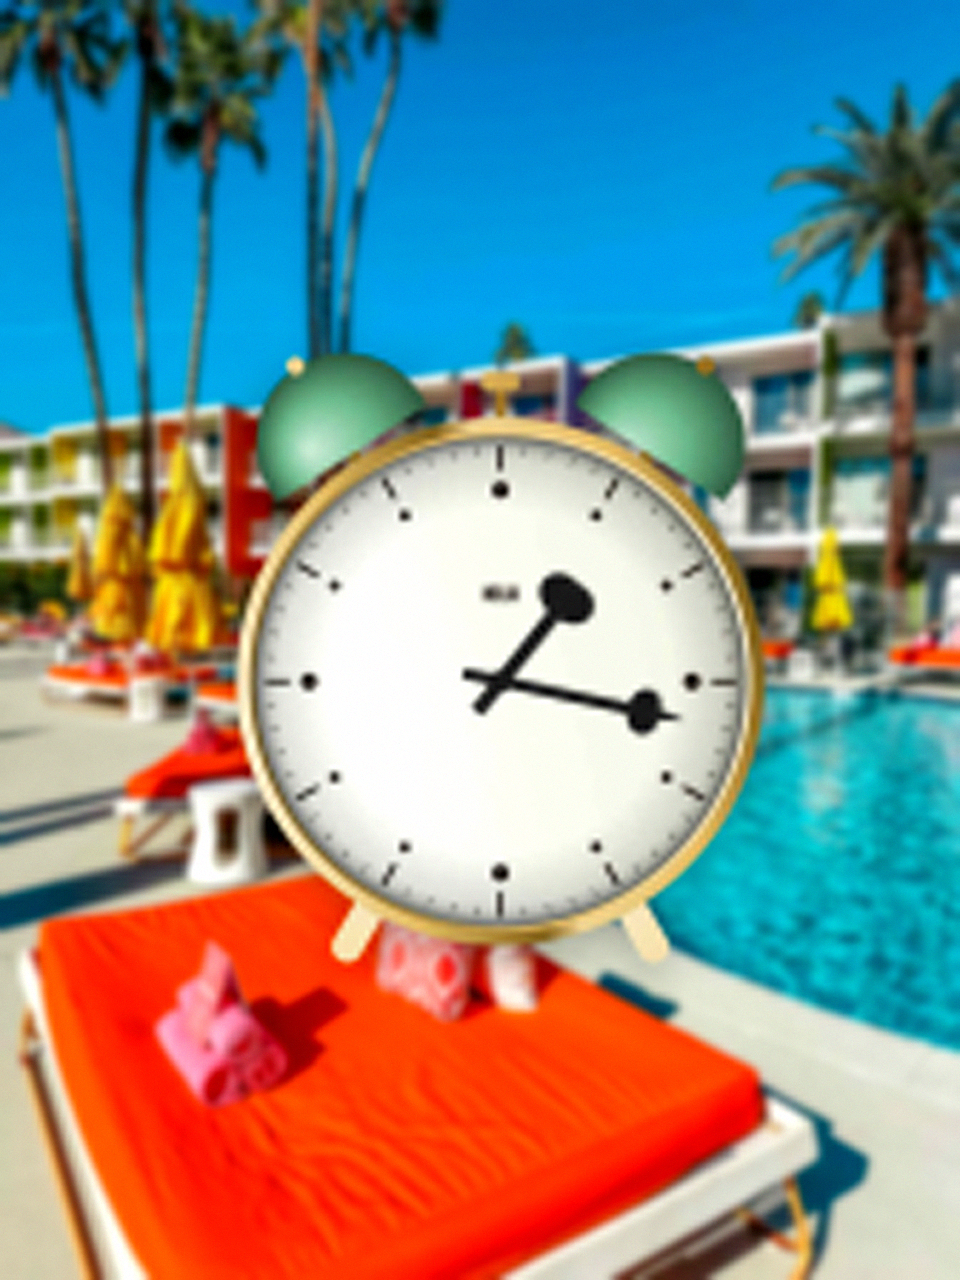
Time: **1:17**
